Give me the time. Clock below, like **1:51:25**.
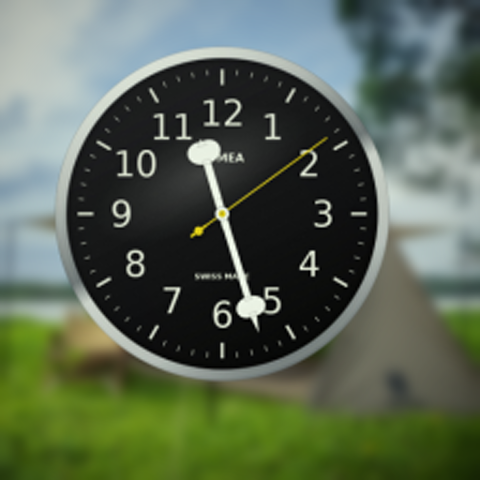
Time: **11:27:09**
